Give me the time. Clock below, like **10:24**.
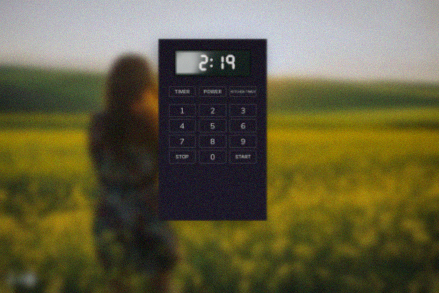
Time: **2:19**
